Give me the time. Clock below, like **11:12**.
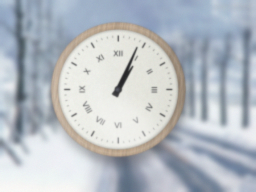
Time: **1:04**
